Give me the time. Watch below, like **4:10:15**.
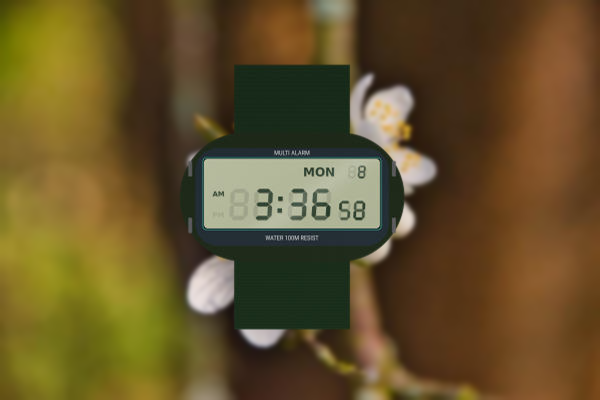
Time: **3:36:58**
